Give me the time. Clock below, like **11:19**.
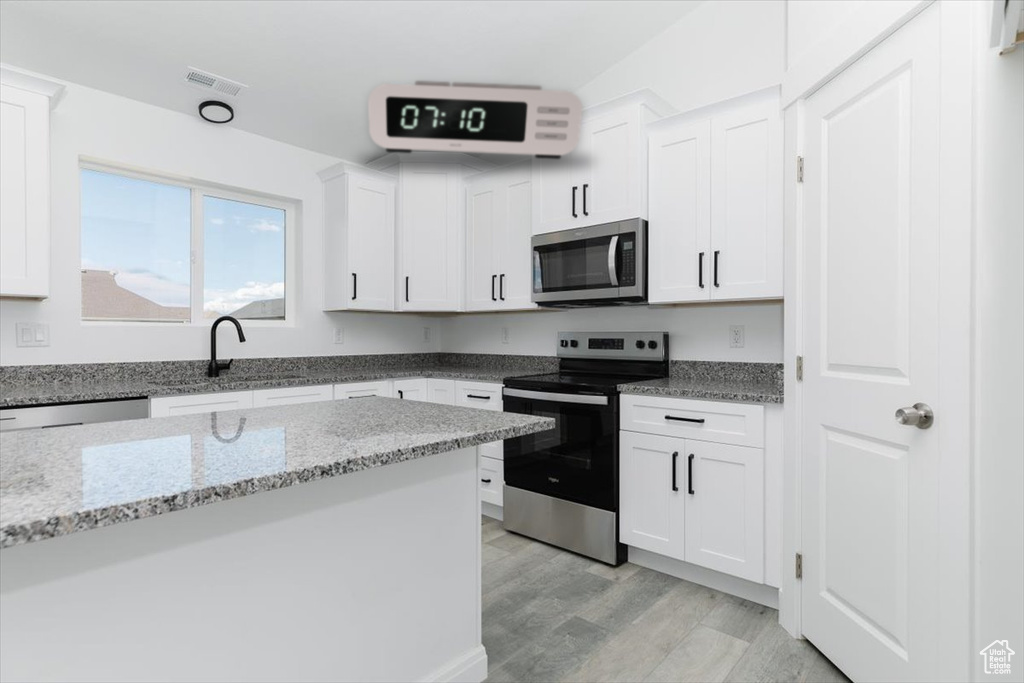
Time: **7:10**
